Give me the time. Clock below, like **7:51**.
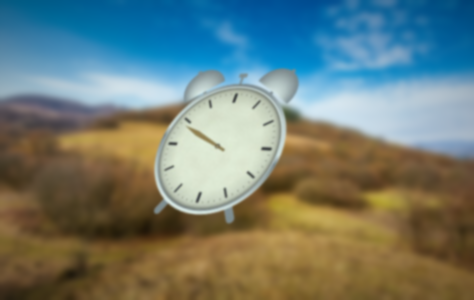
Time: **9:49**
